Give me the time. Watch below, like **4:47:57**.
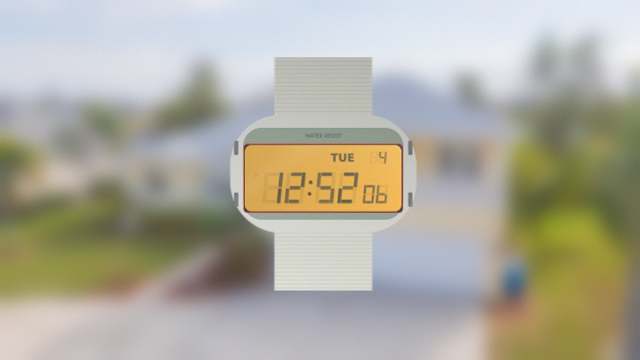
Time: **12:52:06**
